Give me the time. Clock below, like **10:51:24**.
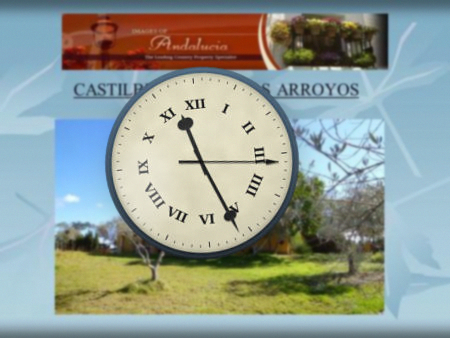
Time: **11:26:16**
